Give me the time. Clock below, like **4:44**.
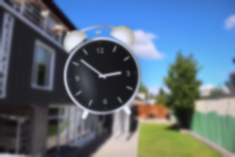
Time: **2:52**
